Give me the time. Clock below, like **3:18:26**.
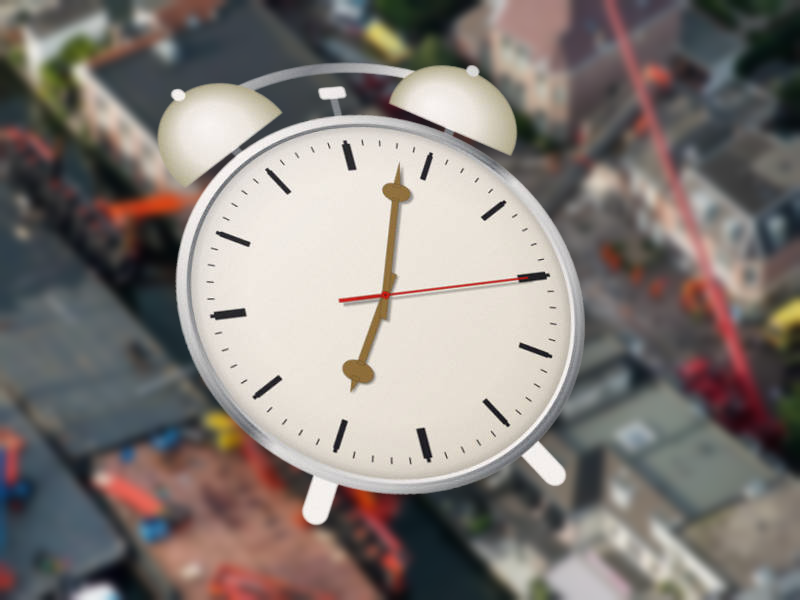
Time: **7:03:15**
